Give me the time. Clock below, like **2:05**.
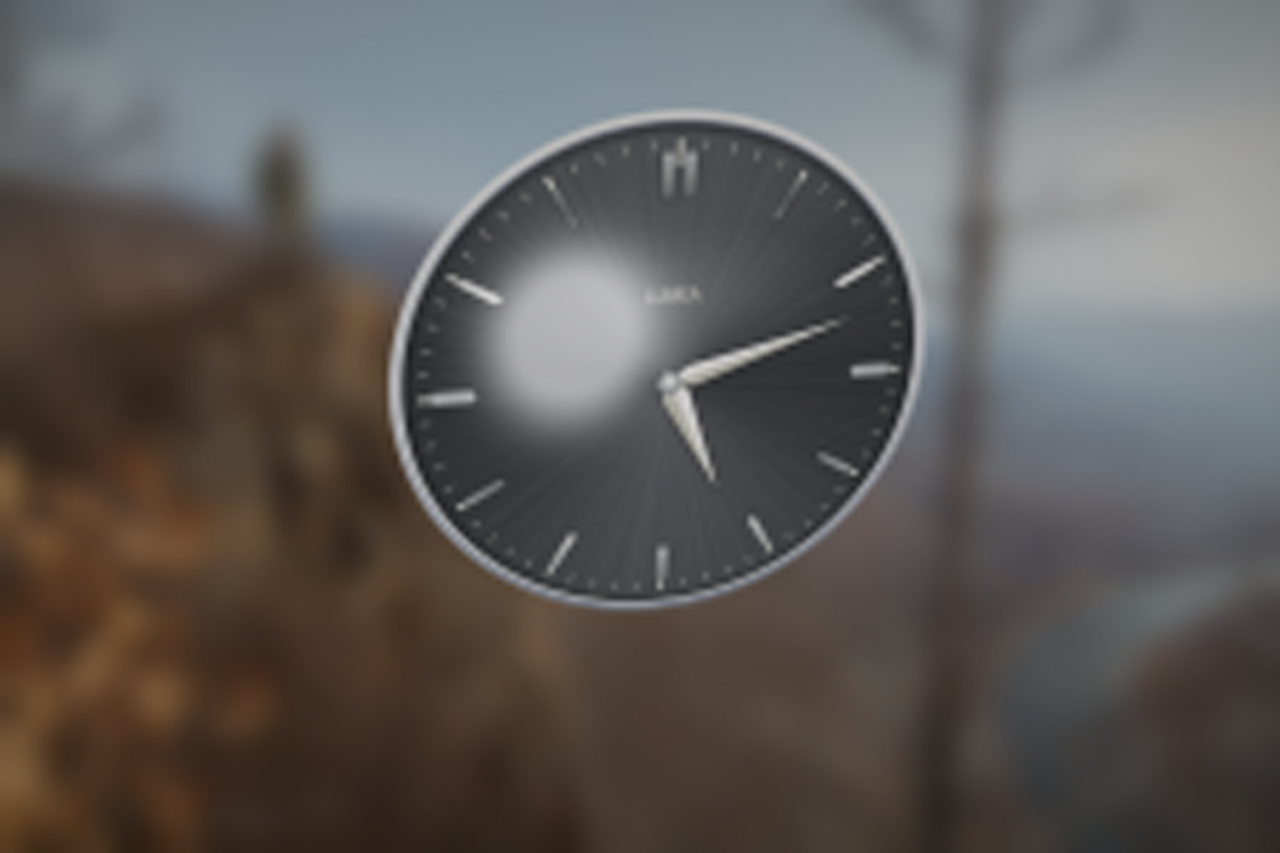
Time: **5:12**
